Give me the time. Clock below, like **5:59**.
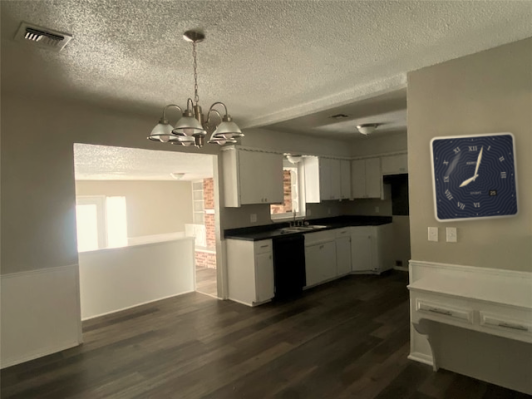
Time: **8:03**
